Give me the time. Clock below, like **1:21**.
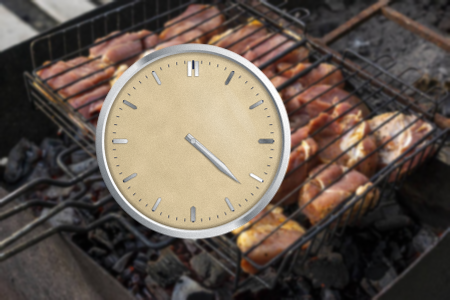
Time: **4:22**
